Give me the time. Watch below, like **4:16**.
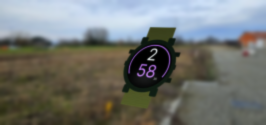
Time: **2:58**
